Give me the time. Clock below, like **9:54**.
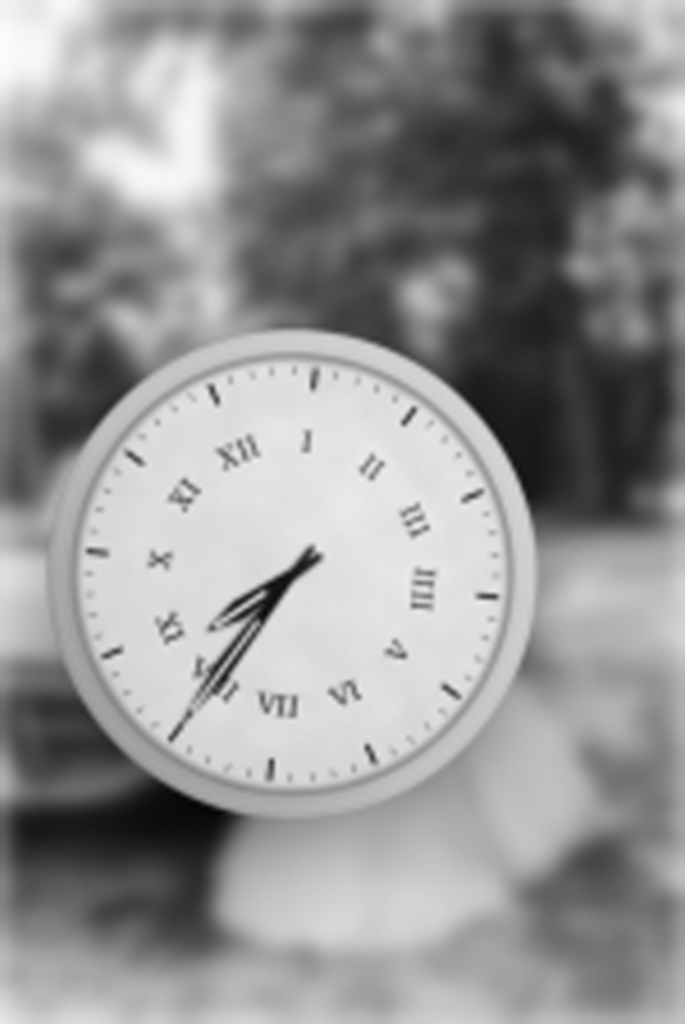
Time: **8:40**
